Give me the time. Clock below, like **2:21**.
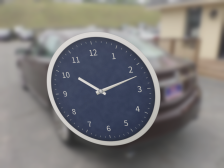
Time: **10:12**
